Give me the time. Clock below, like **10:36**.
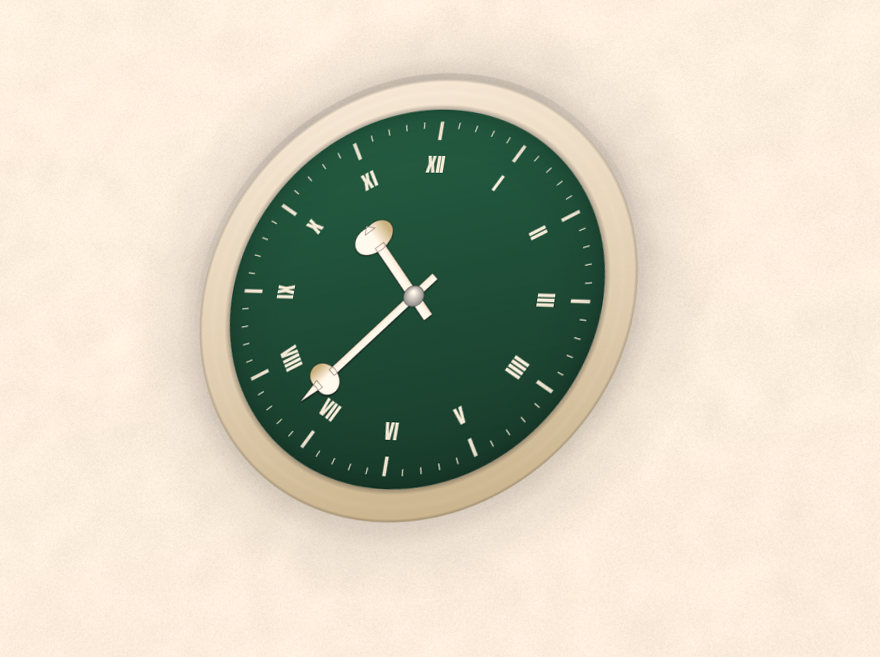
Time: **10:37**
